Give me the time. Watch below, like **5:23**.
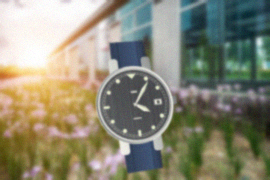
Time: **4:06**
